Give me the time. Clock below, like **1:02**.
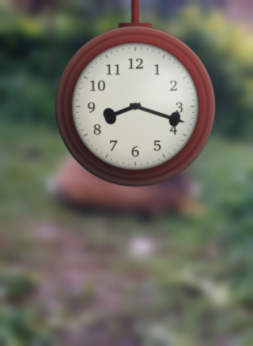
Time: **8:18**
